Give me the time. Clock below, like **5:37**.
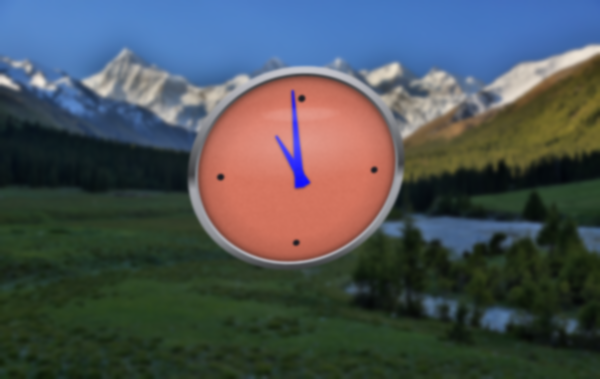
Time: **10:59**
